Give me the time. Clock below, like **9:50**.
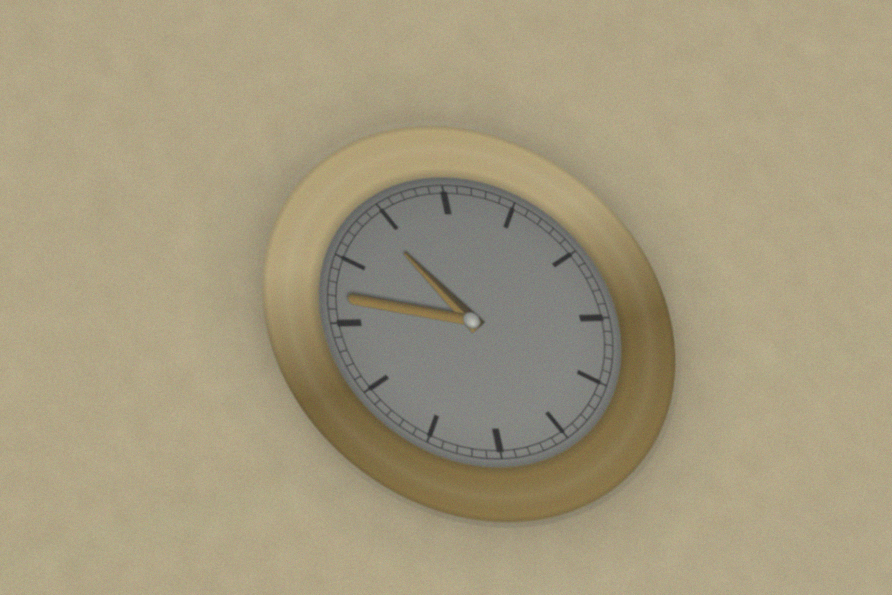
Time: **10:47**
